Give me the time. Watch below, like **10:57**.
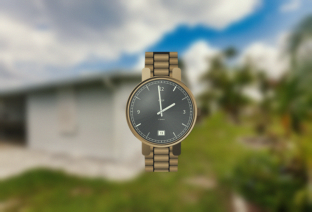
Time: **1:59**
